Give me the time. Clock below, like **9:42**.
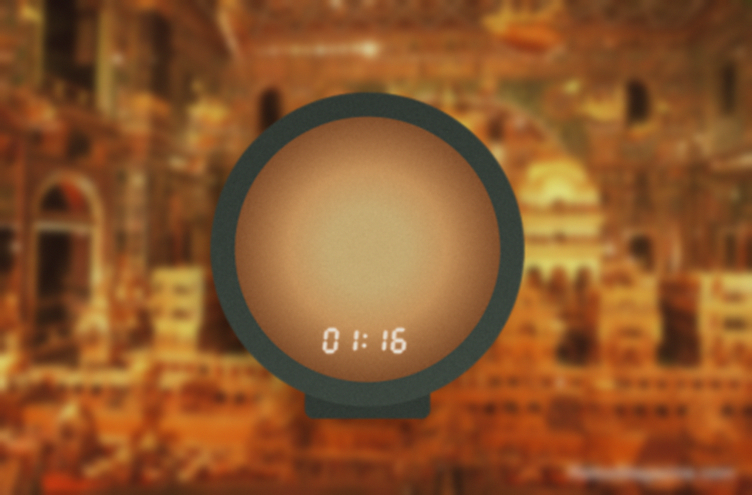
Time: **1:16**
